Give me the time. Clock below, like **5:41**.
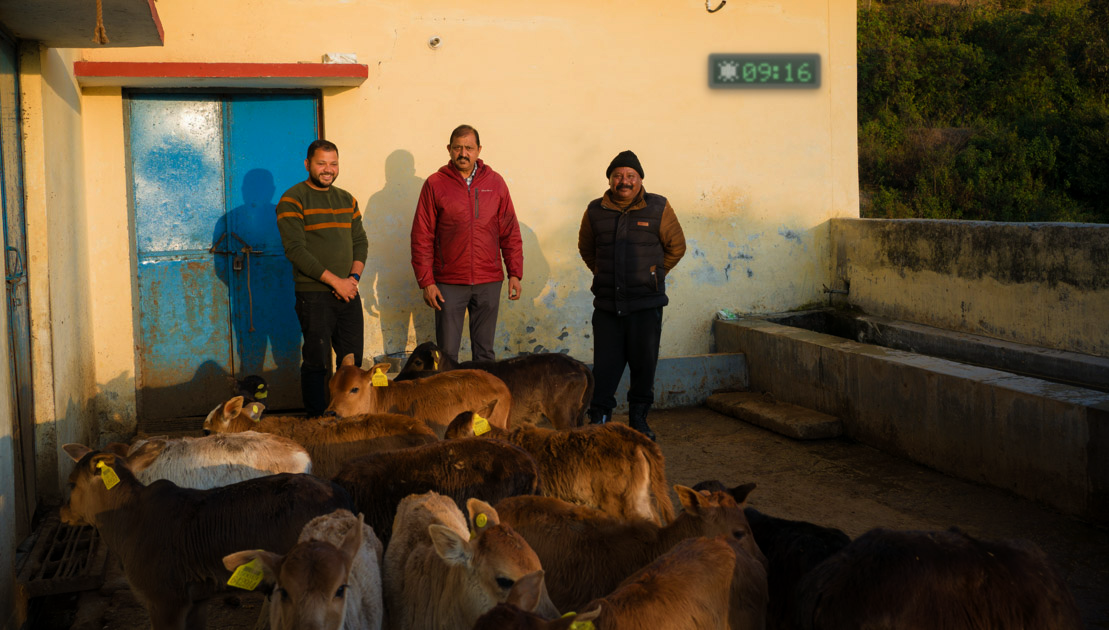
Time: **9:16**
